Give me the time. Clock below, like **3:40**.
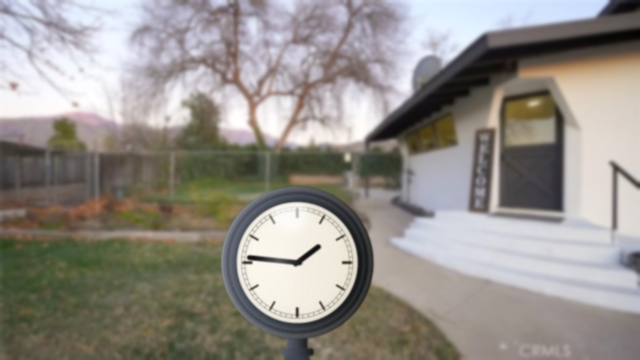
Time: **1:46**
